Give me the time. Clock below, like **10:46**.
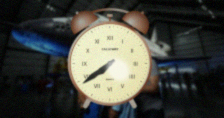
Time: **7:39**
